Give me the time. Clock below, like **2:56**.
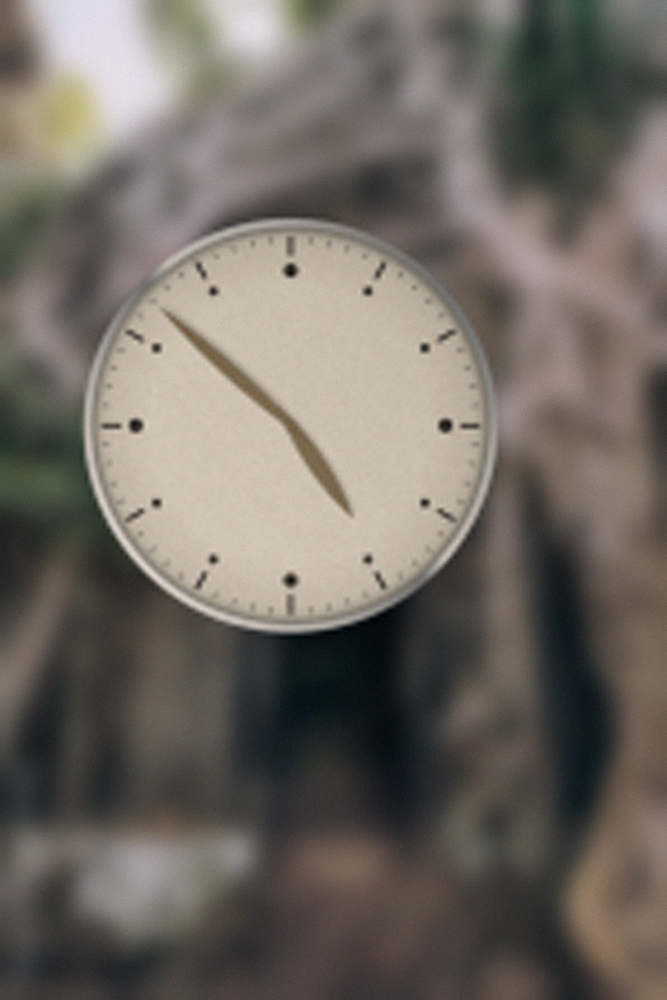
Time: **4:52**
